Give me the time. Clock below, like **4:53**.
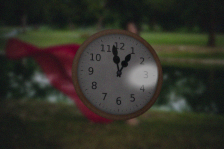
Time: **12:58**
